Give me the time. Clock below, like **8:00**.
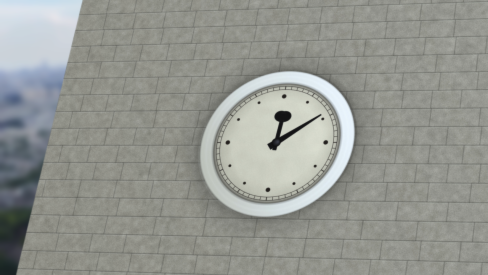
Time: **12:09**
